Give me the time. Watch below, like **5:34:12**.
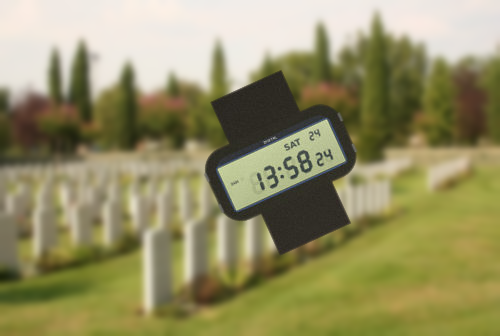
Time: **13:58:24**
